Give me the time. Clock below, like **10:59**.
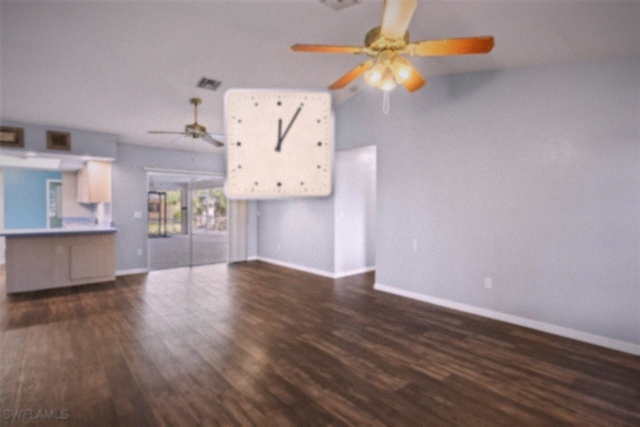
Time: **12:05**
